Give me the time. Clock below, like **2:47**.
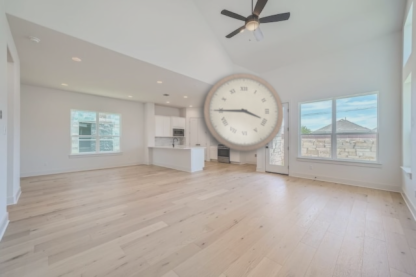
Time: **3:45**
